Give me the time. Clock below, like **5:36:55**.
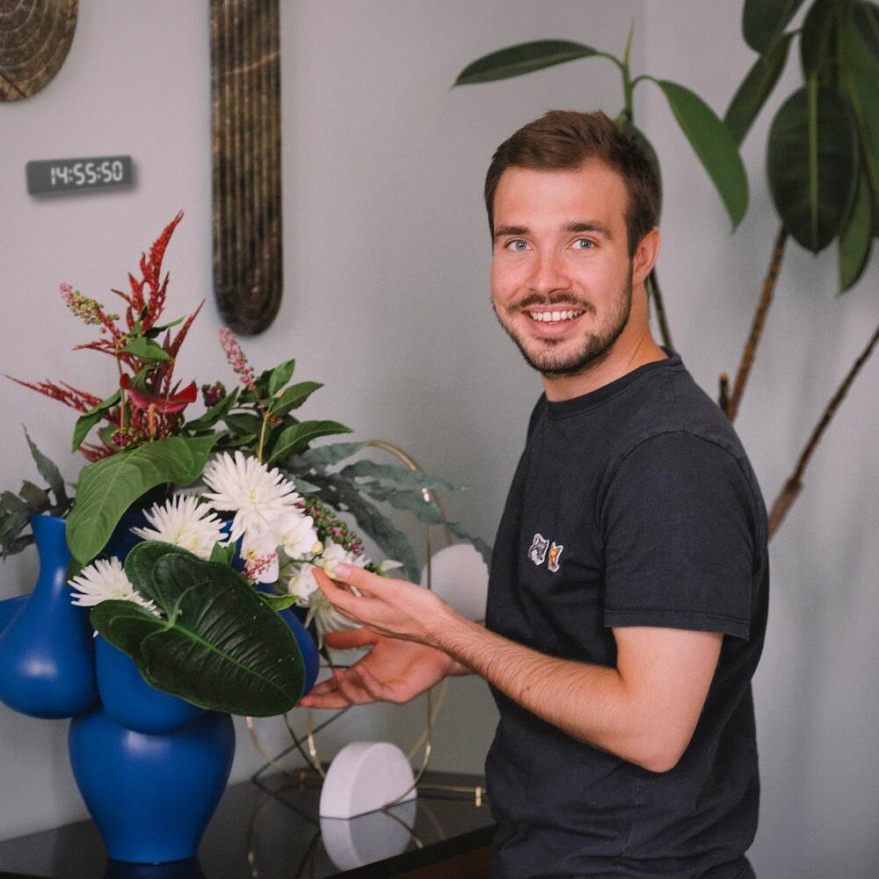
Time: **14:55:50**
